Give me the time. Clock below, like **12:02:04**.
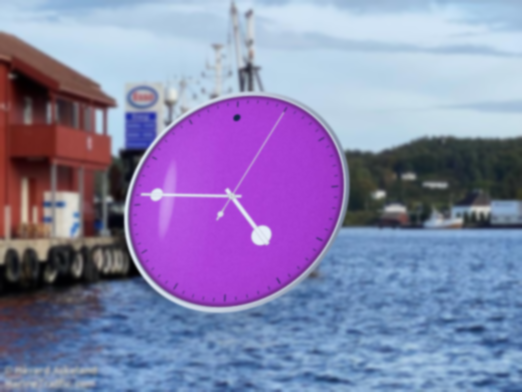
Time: **4:46:05**
